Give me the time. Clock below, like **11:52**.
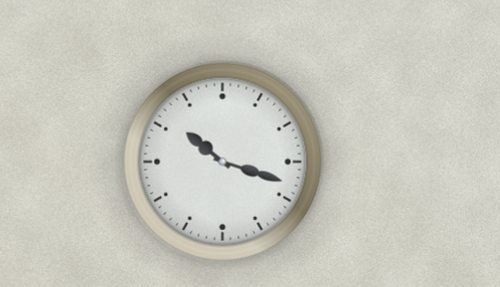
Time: **10:18**
